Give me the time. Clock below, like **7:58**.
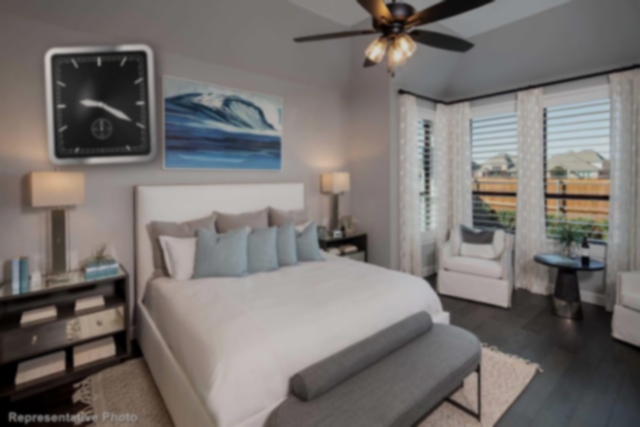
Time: **9:20**
